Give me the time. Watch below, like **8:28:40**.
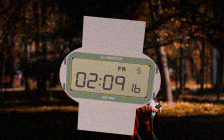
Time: **2:09:16**
